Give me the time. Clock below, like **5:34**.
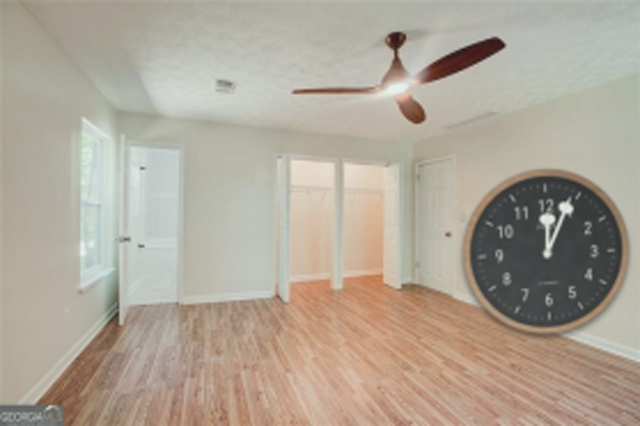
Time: **12:04**
